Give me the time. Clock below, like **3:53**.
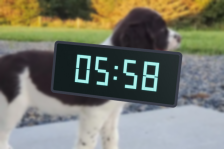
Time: **5:58**
